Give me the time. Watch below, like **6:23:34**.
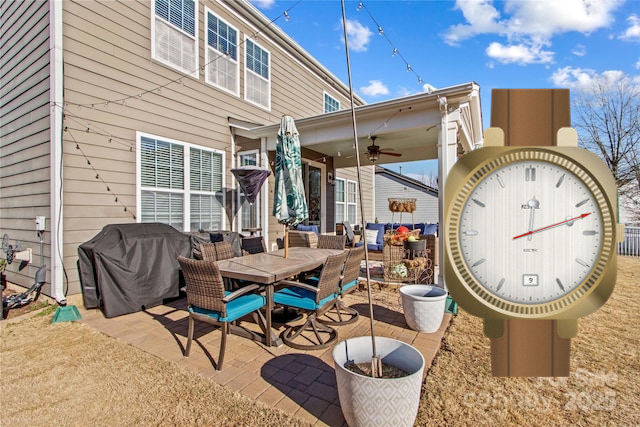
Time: **12:12:12**
